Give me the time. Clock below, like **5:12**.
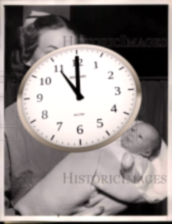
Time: **11:00**
